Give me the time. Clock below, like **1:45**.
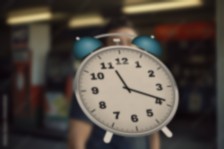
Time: **11:19**
